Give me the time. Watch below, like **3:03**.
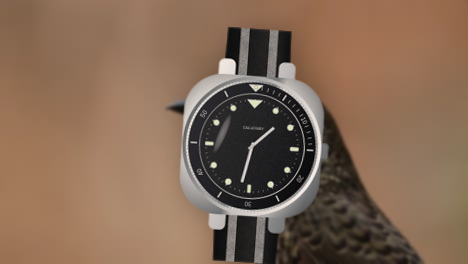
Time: **1:32**
